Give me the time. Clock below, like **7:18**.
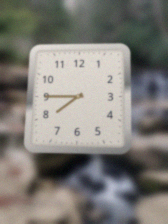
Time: **7:45**
